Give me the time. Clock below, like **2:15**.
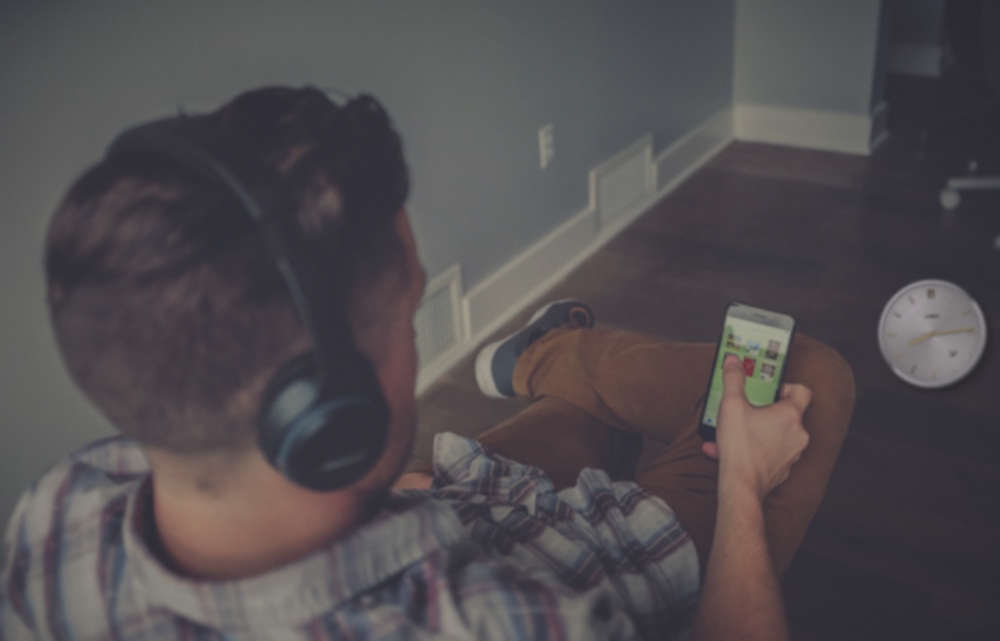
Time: **8:14**
